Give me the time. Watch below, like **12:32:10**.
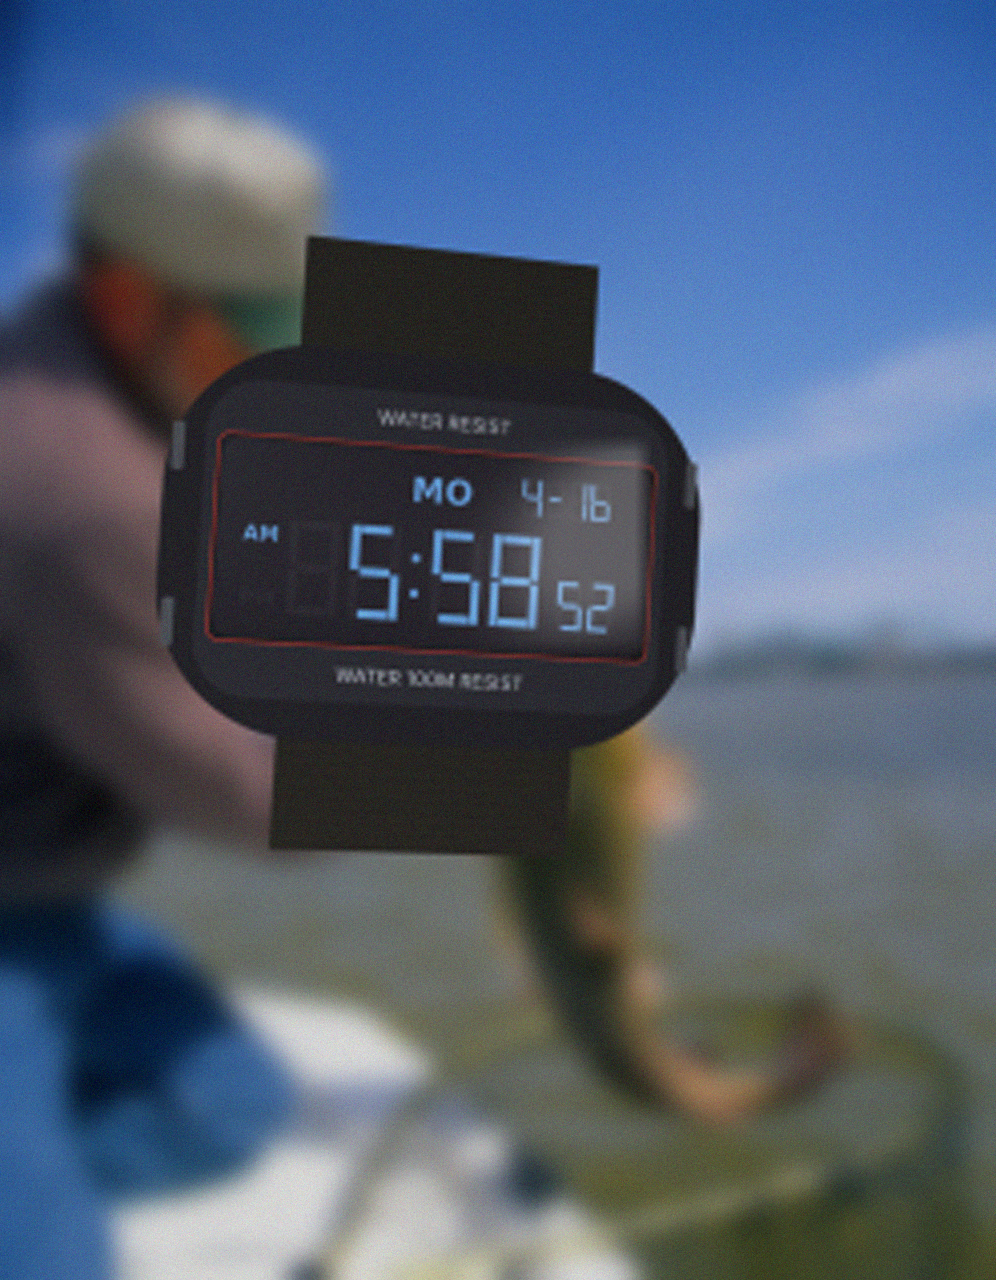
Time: **5:58:52**
